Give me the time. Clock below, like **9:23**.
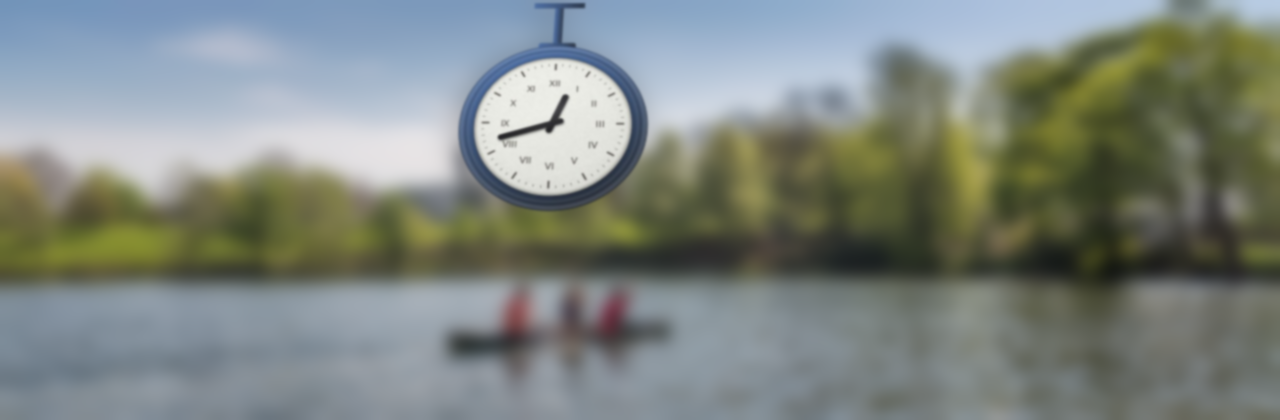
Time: **12:42**
